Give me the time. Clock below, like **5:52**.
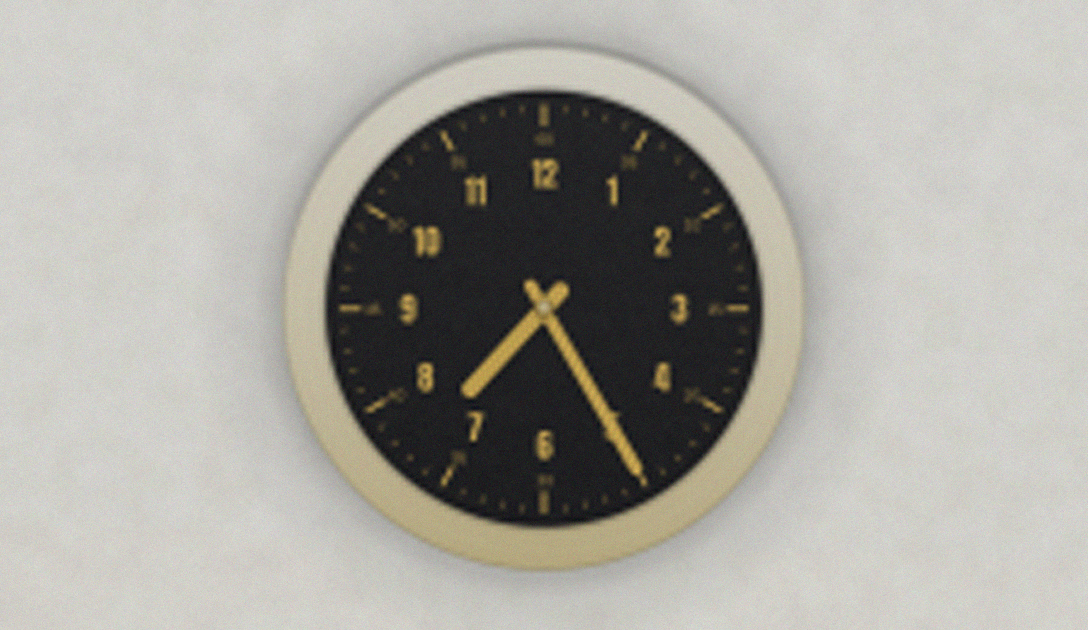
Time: **7:25**
